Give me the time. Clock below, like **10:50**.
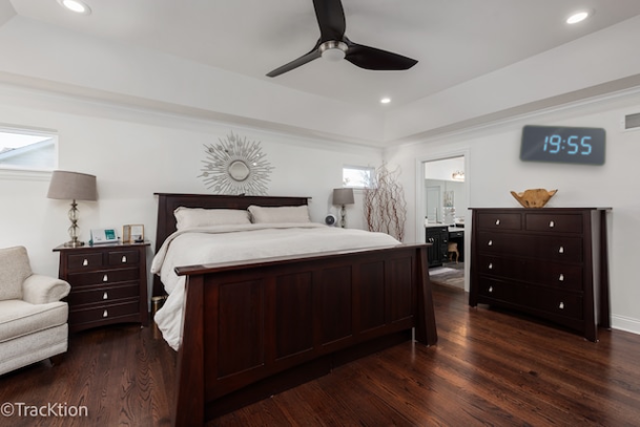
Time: **19:55**
